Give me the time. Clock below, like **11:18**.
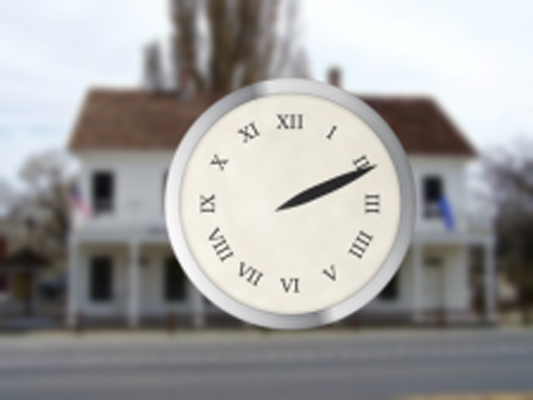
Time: **2:11**
